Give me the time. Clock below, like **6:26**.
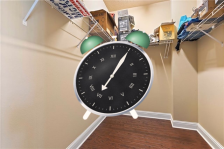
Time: **7:05**
